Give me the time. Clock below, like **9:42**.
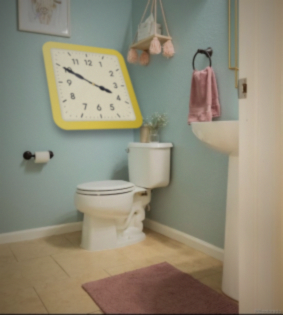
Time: **3:50**
